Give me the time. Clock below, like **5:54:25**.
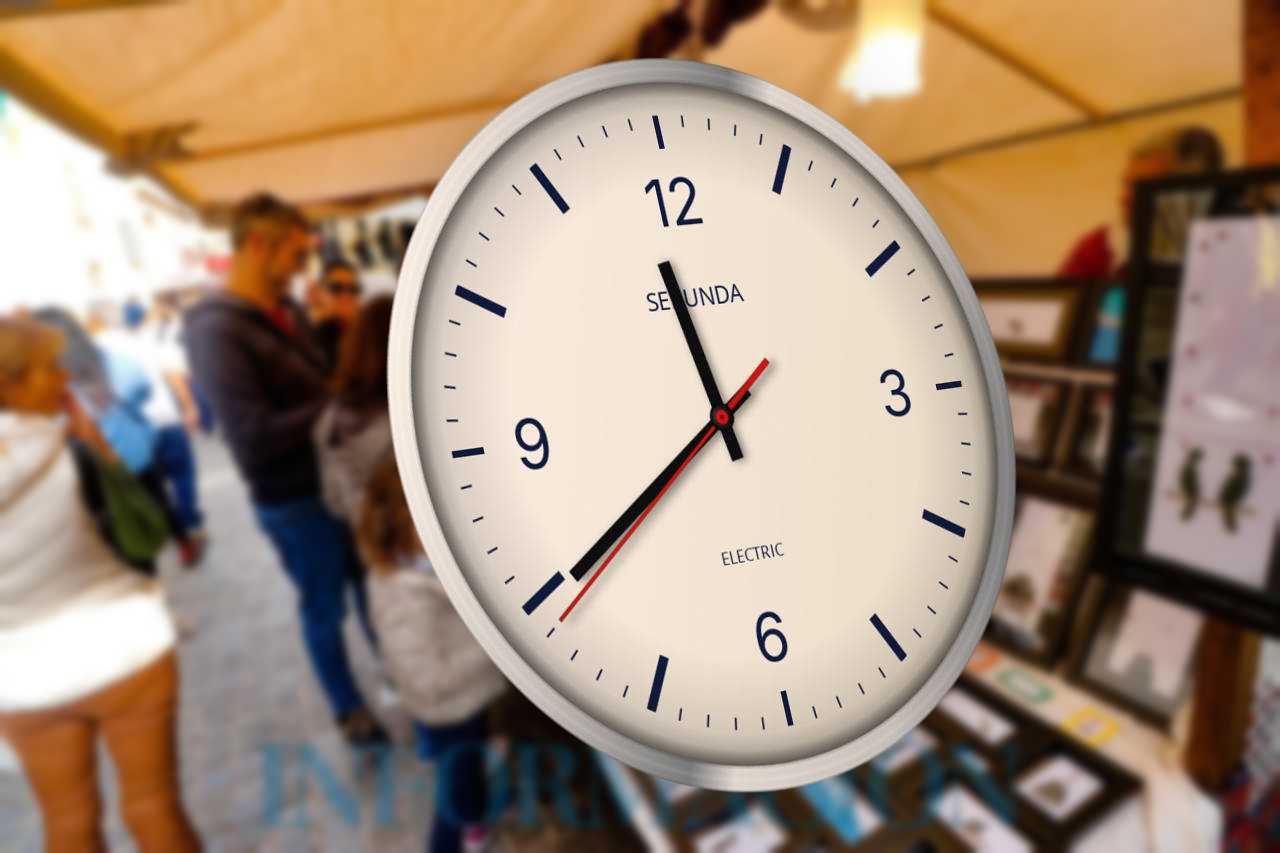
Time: **11:39:39**
